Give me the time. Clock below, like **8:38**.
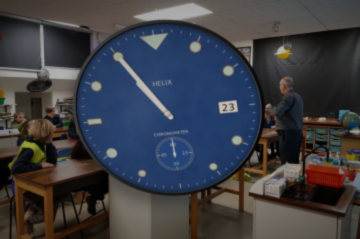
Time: **10:55**
